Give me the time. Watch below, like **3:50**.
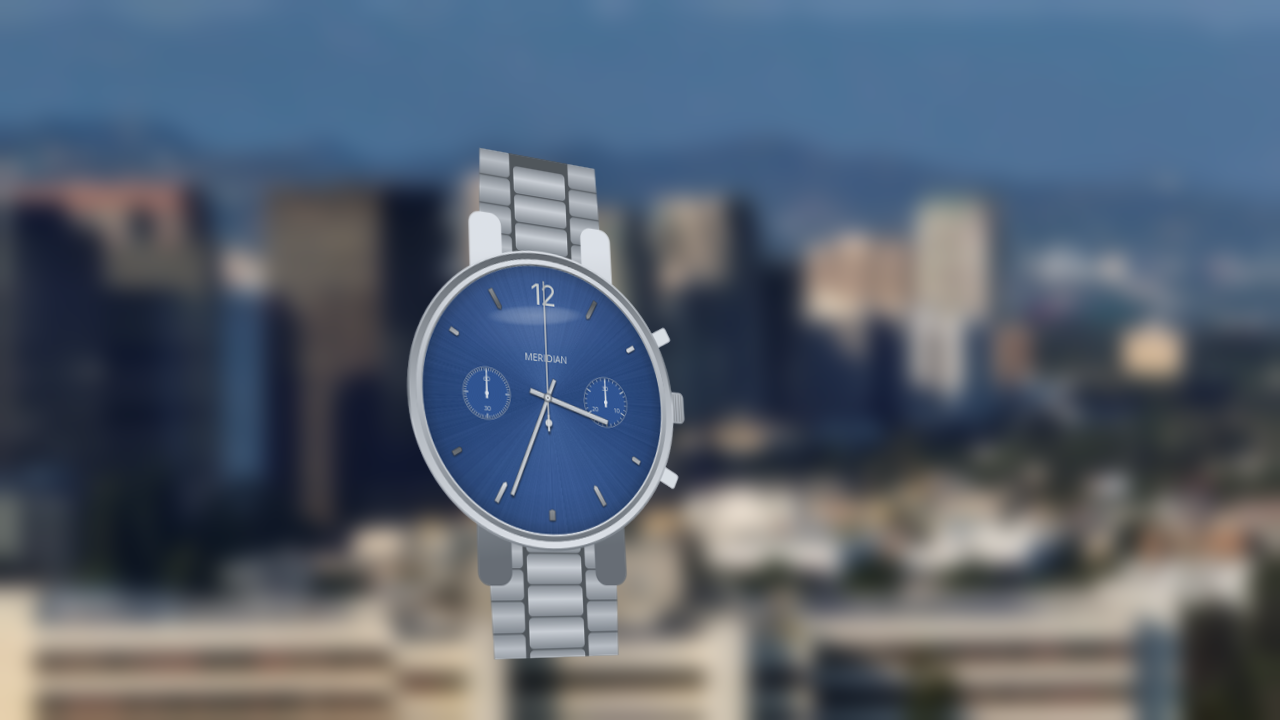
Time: **3:34**
